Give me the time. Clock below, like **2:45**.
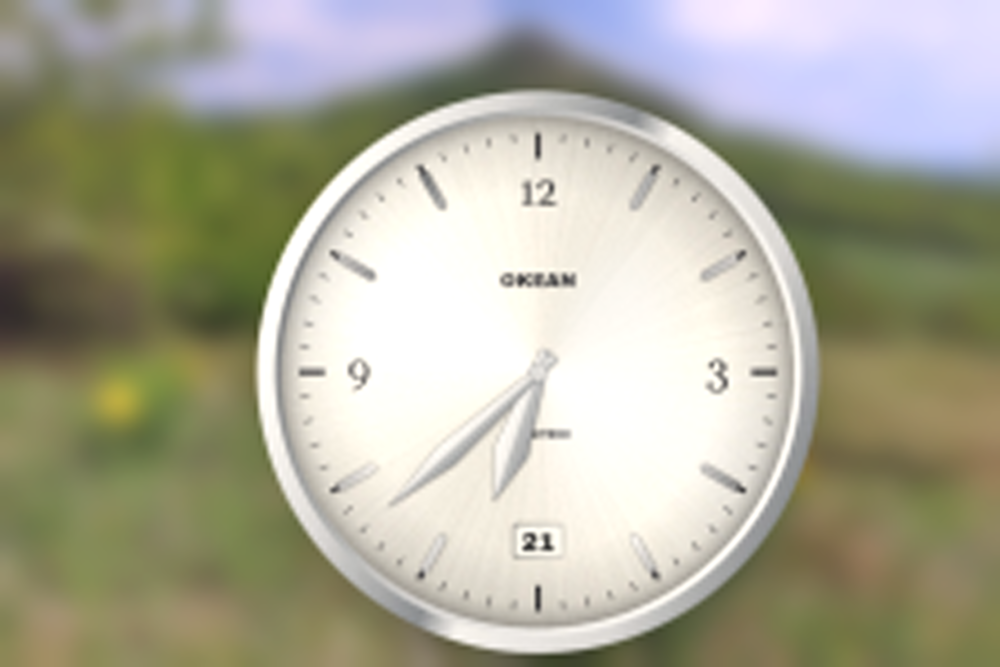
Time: **6:38**
